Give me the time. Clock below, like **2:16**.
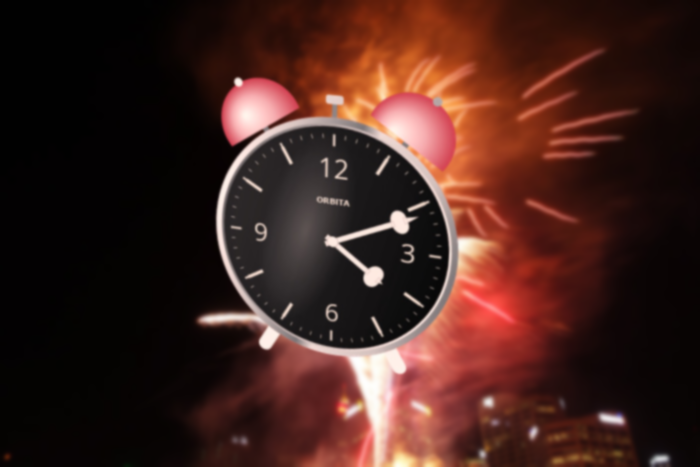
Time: **4:11**
